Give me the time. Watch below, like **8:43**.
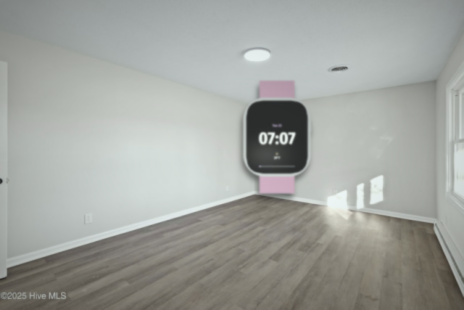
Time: **7:07**
